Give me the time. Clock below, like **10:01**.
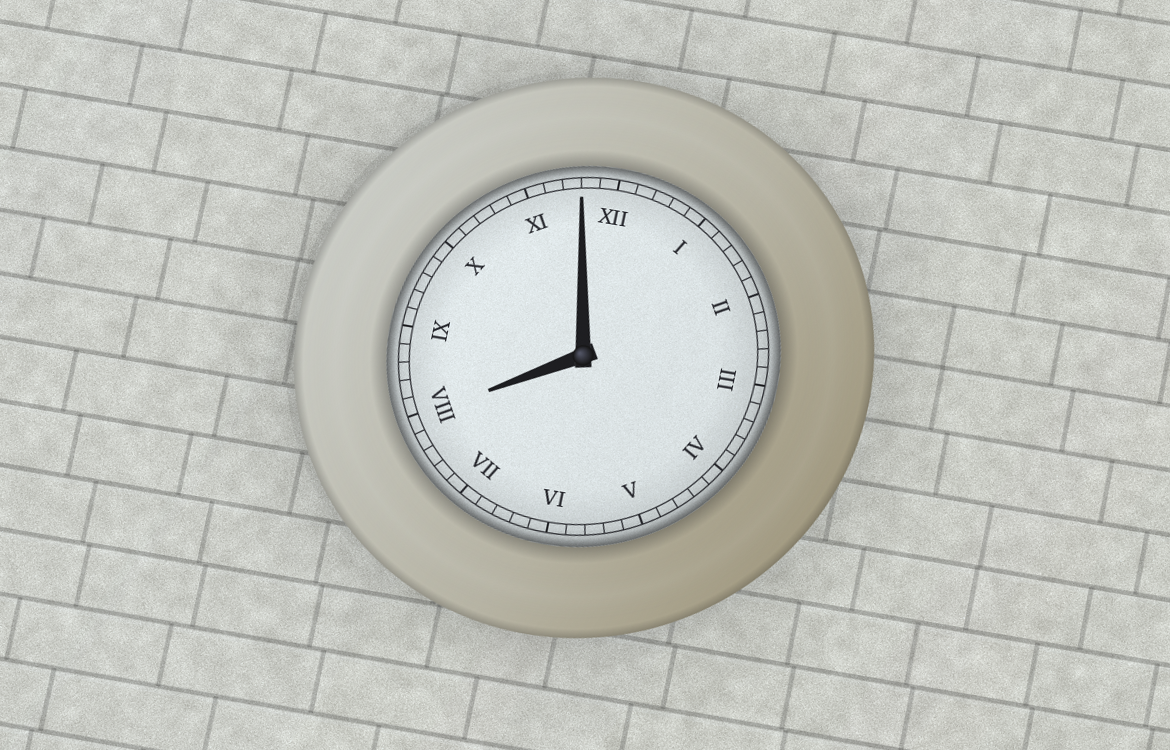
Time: **7:58**
